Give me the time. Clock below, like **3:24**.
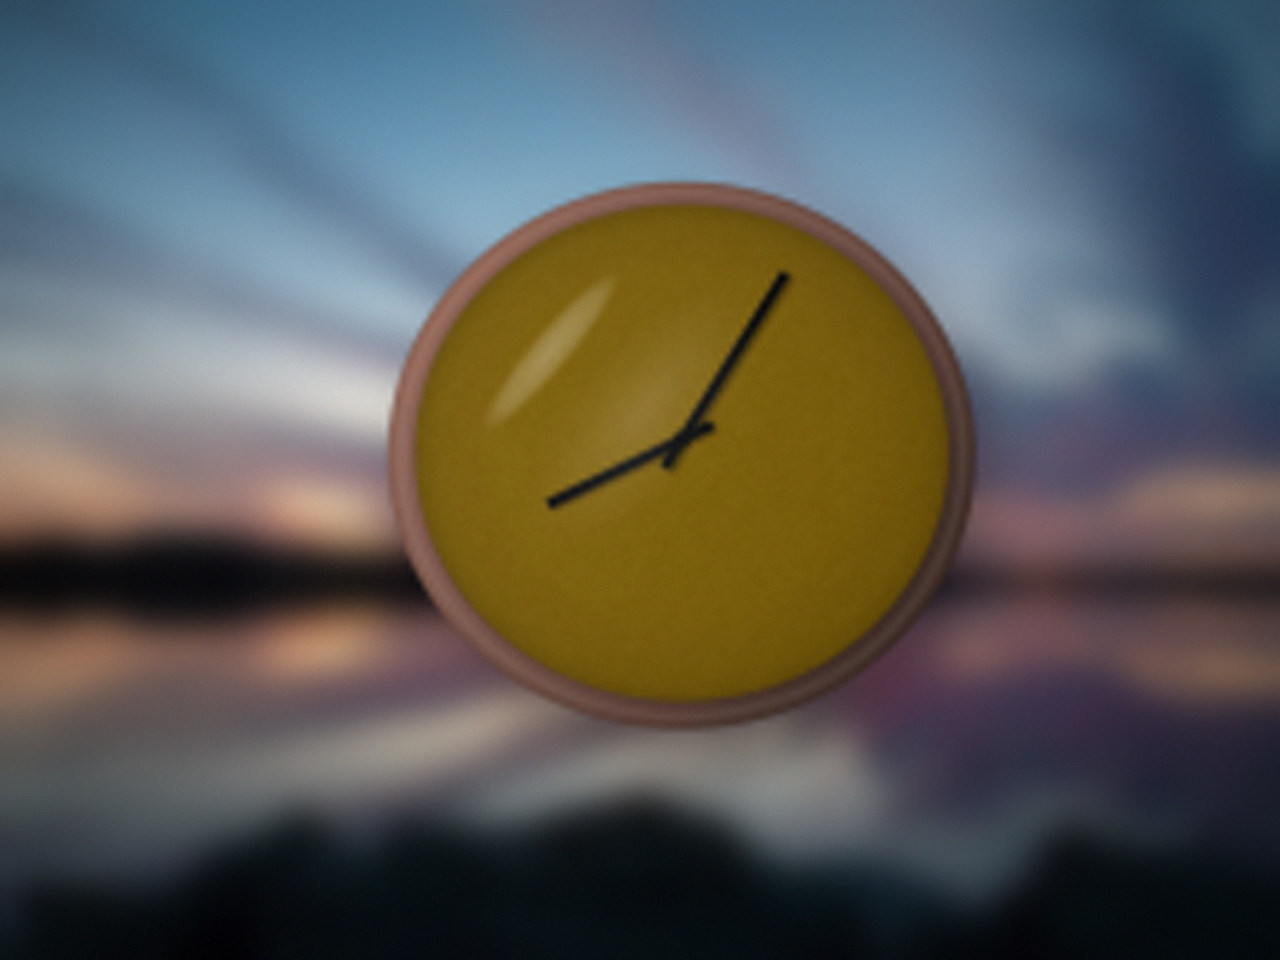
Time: **8:05**
